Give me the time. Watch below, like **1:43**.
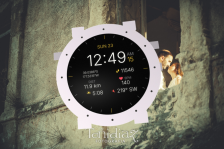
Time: **12:49**
